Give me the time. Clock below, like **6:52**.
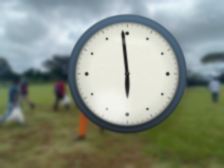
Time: **5:59**
